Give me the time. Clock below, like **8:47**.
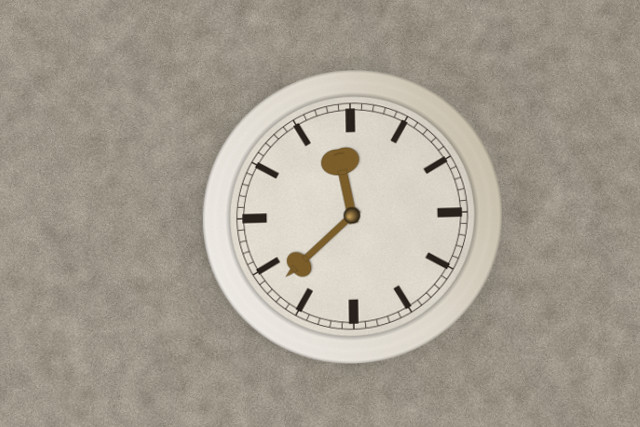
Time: **11:38**
